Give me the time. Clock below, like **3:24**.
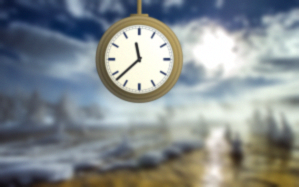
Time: **11:38**
